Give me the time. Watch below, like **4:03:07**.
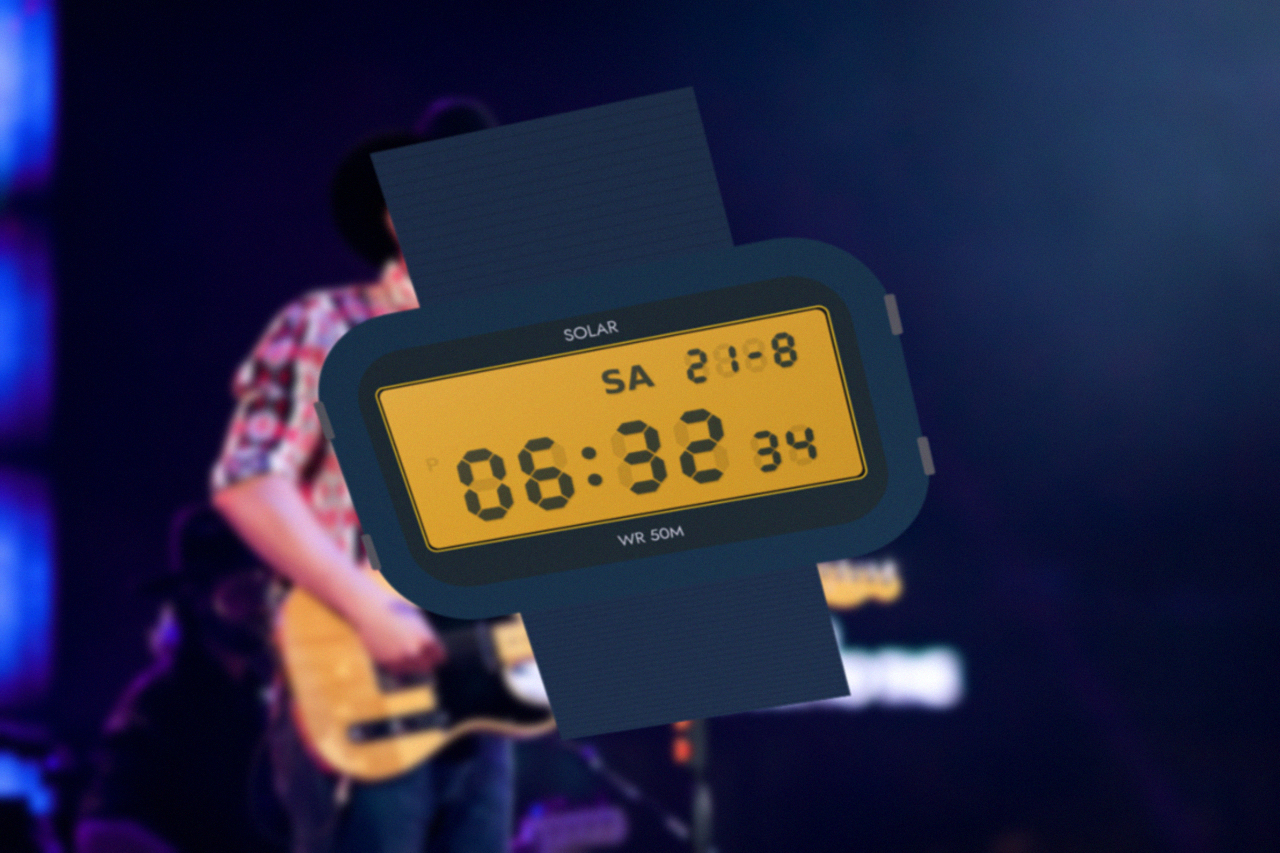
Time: **6:32:34**
